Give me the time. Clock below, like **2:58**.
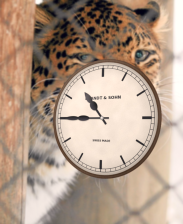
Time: **10:45**
